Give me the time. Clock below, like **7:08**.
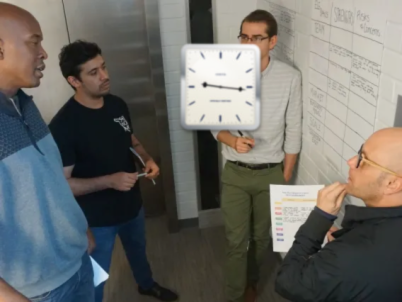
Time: **9:16**
